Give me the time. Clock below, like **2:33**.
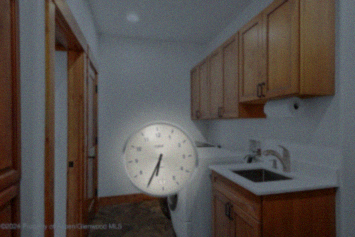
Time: **6:35**
